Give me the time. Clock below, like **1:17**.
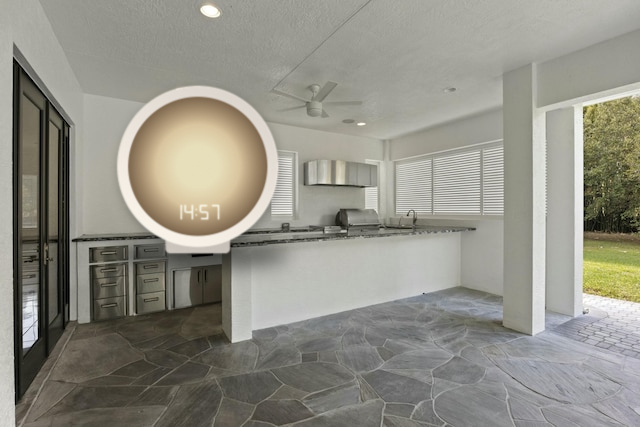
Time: **14:57**
